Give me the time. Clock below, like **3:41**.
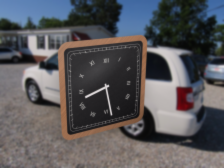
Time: **8:28**
